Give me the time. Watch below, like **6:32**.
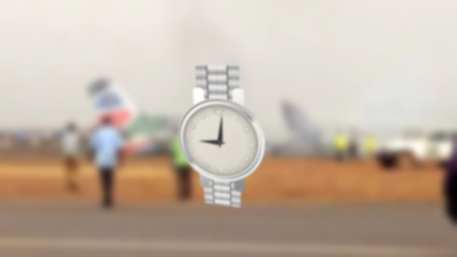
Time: **9:01**
